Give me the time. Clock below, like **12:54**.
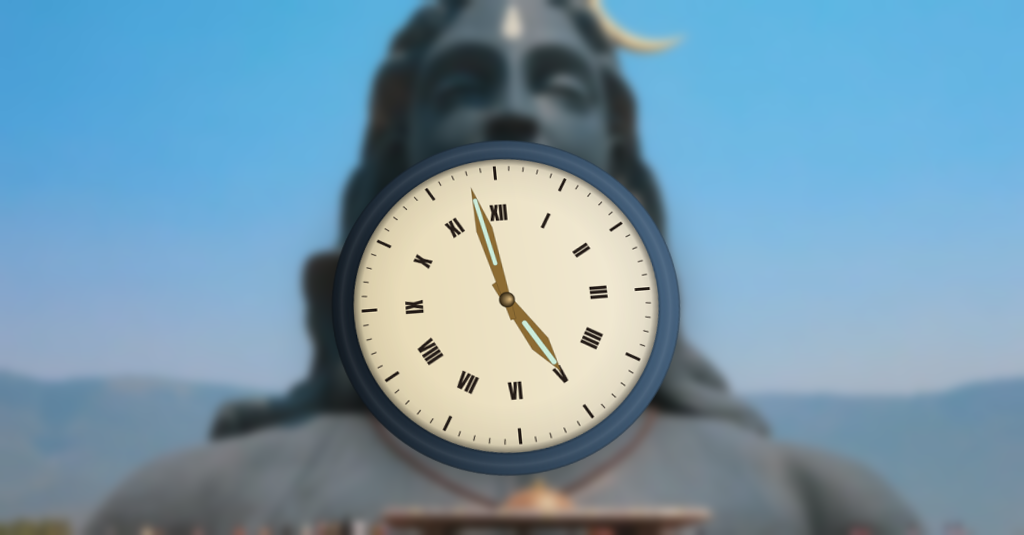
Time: **4:58**
